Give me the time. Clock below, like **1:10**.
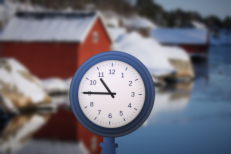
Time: **10:45**
